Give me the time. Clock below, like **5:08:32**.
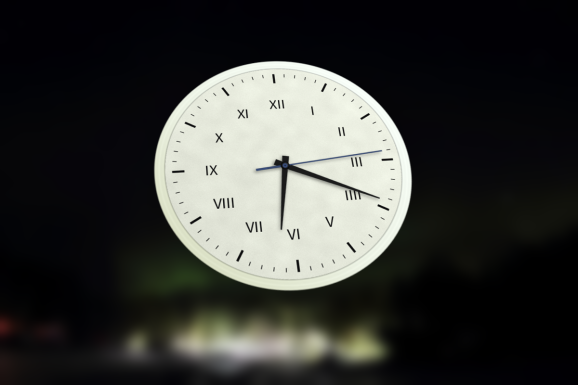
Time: **6:19:14**
